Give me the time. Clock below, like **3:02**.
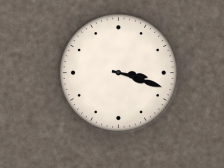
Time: **3:18**
